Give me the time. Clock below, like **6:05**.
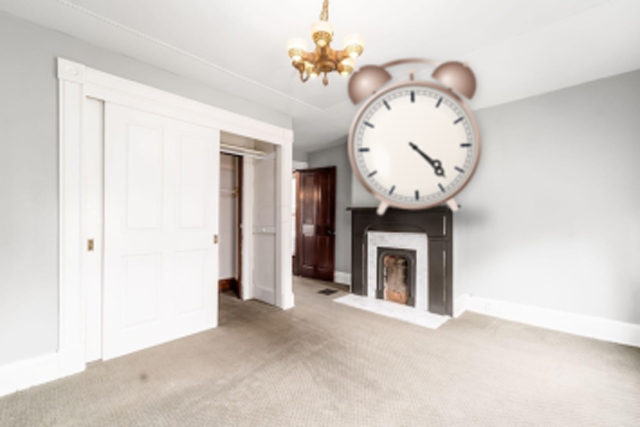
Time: **4:23**
